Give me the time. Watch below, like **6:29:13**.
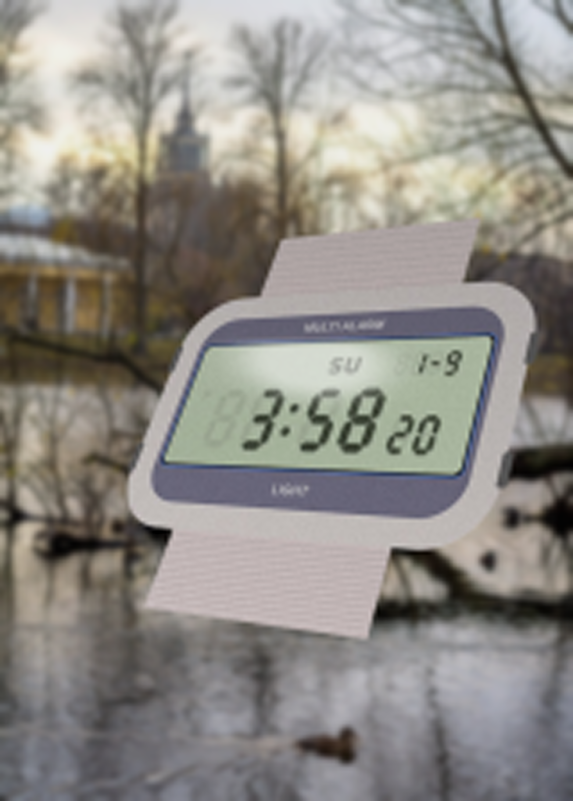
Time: **3:58:20**
